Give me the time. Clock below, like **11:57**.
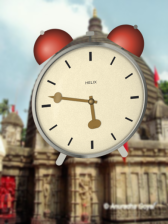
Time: **5:47**
